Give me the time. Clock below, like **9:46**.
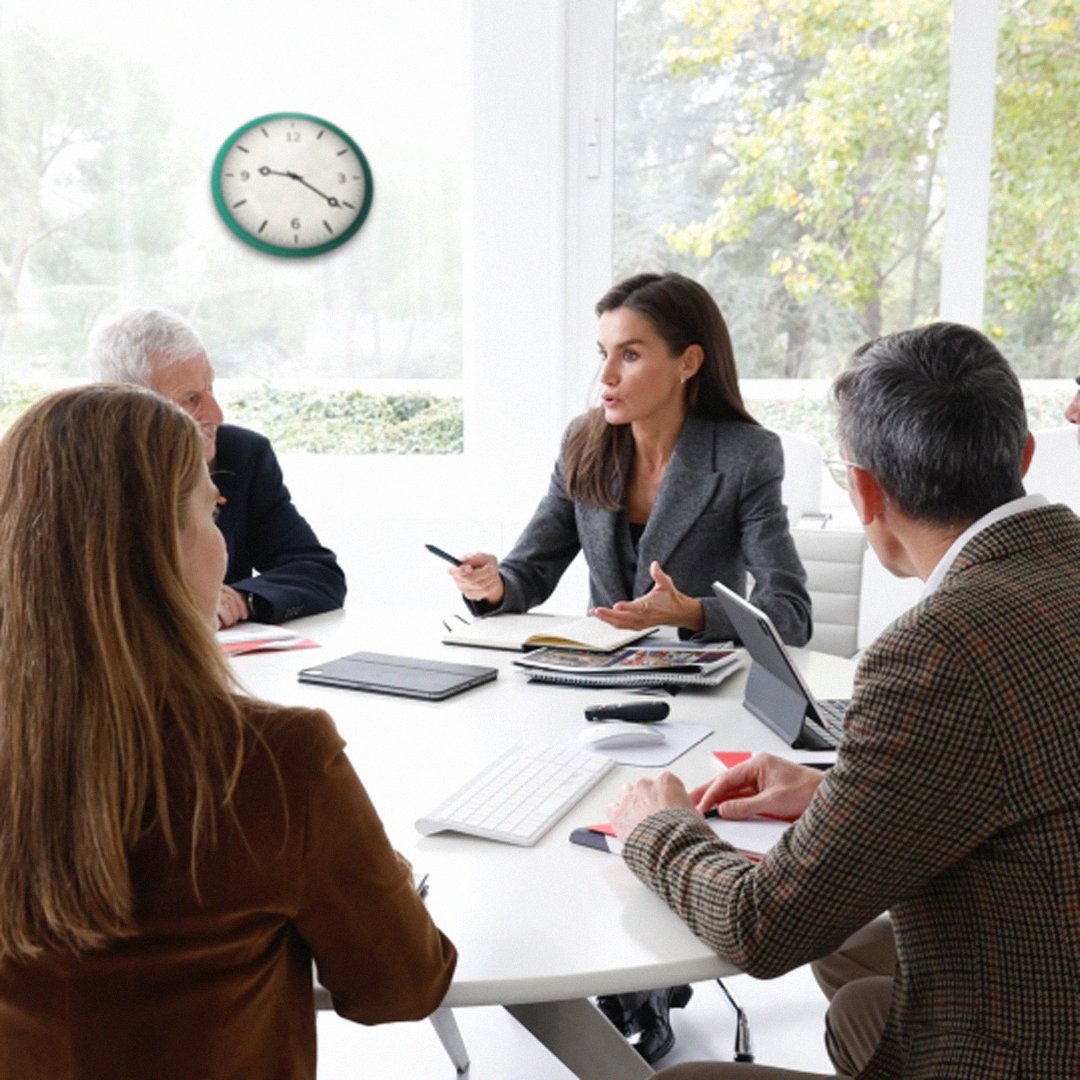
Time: **9:21**
